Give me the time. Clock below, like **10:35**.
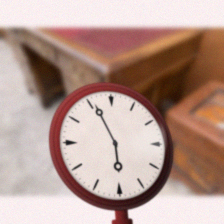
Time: **5:56**
